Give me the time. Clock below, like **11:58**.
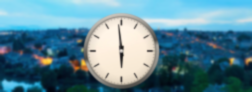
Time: **5:59**
